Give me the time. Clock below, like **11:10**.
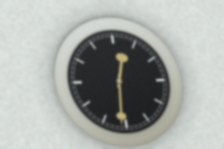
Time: **12:31**
